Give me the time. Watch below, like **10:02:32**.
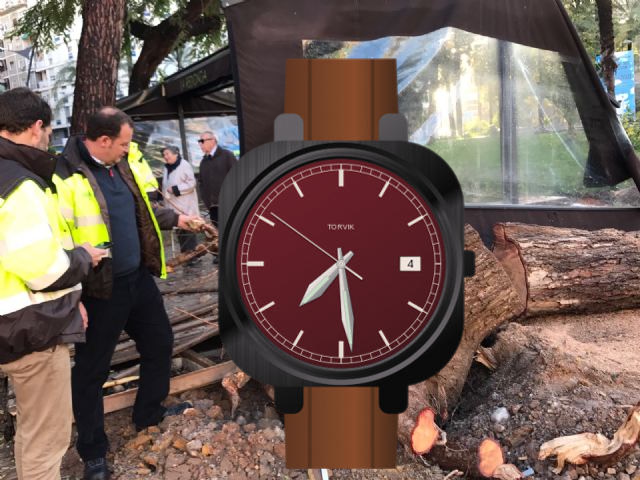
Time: **7:28:51**
